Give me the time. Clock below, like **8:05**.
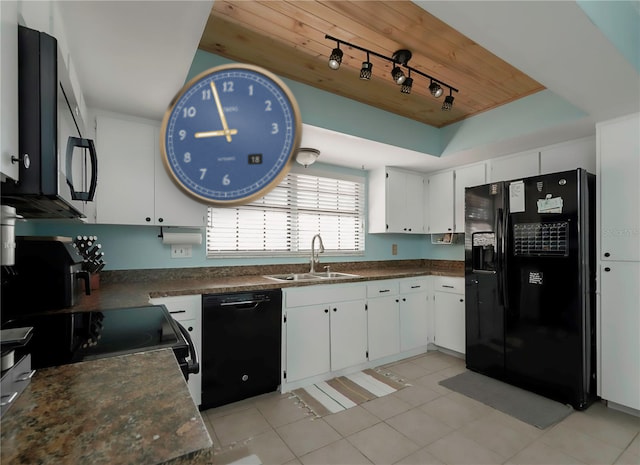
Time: **8:57**
